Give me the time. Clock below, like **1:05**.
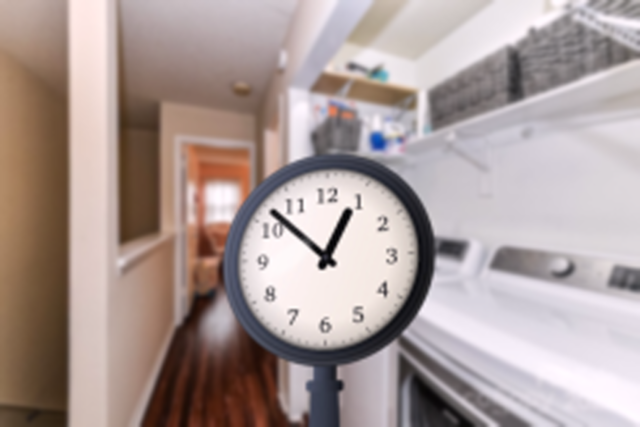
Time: **12:52**
